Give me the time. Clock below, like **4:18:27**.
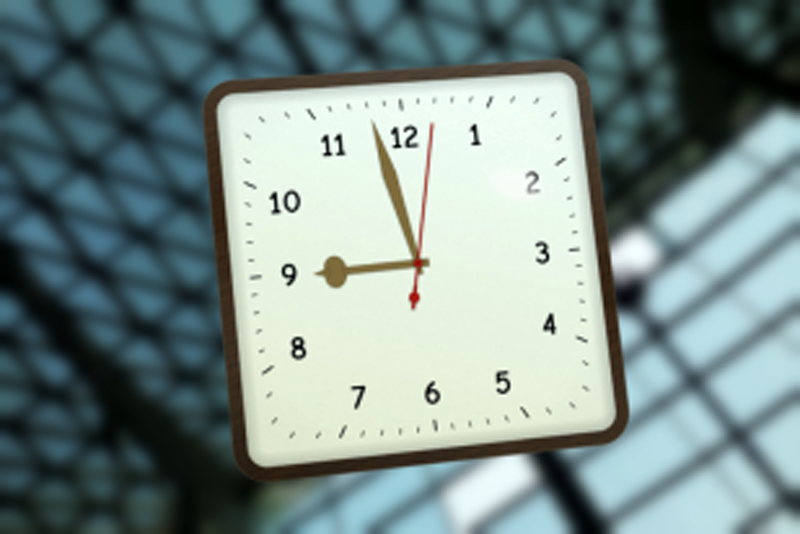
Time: **8:58:02**
